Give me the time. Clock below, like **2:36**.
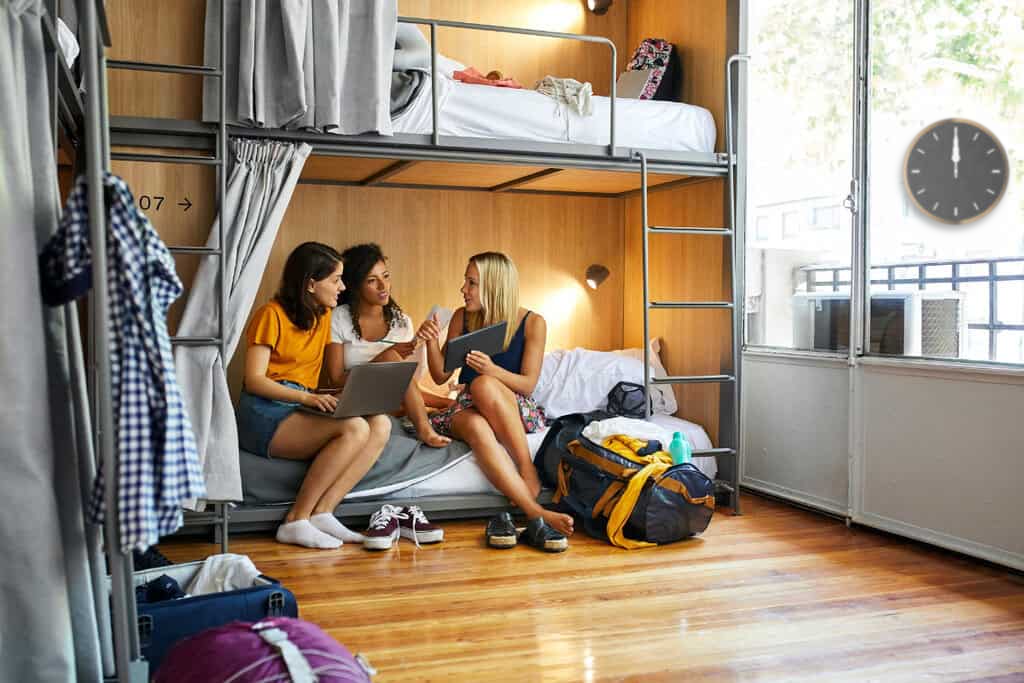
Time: **12:00**
